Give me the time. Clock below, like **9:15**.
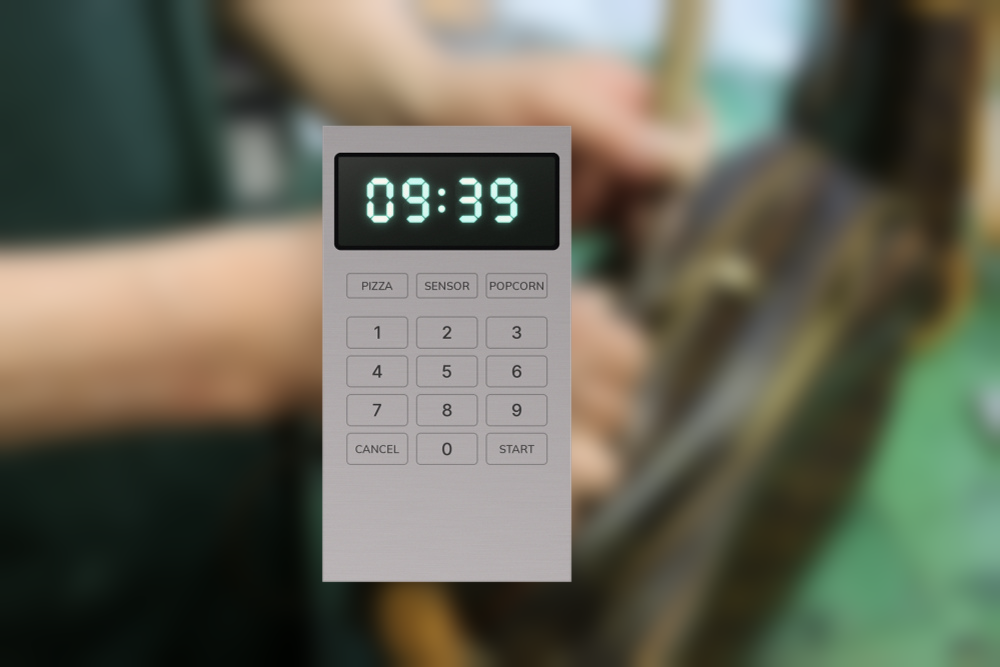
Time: **9:39**
